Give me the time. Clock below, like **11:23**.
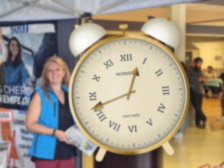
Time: **12:42**
